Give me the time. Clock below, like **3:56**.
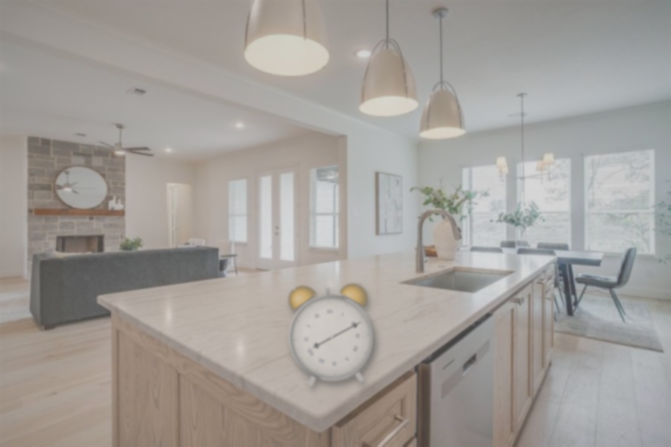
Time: **8:11**
